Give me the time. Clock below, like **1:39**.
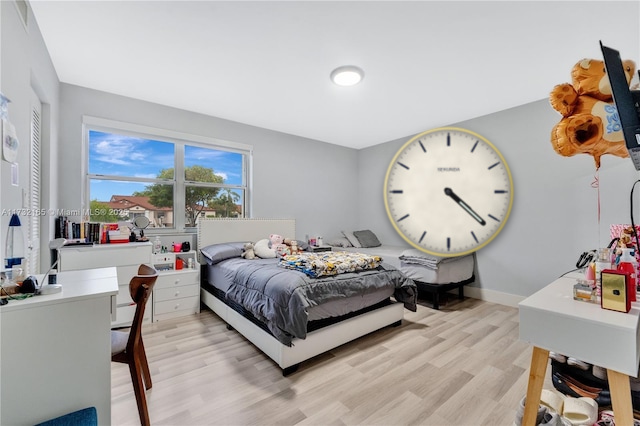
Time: **4:22**
